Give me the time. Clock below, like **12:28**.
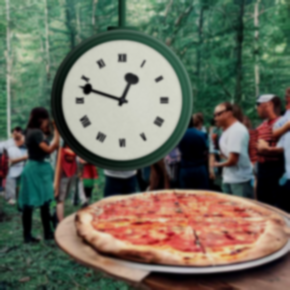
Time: **12:48**
